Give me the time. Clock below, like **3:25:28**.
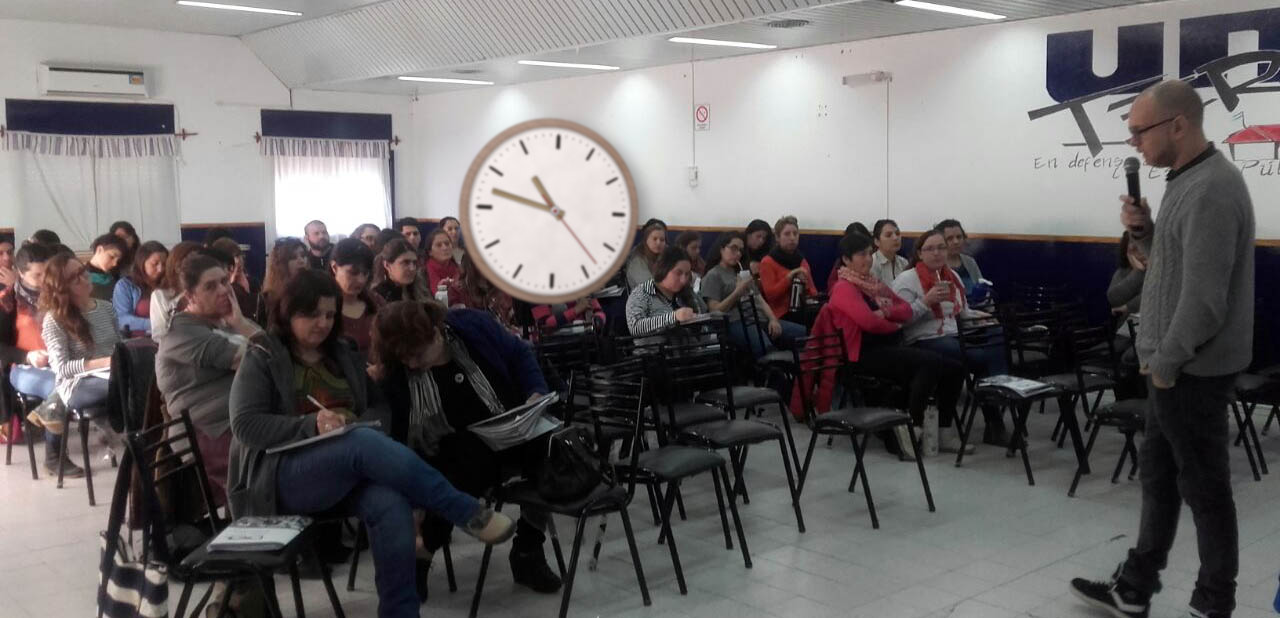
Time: **10:47:23**
